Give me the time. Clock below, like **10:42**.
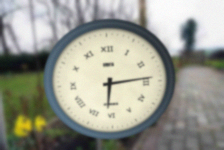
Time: **6:14**
